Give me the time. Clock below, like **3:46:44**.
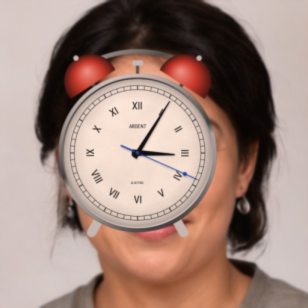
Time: **3:05:19**
